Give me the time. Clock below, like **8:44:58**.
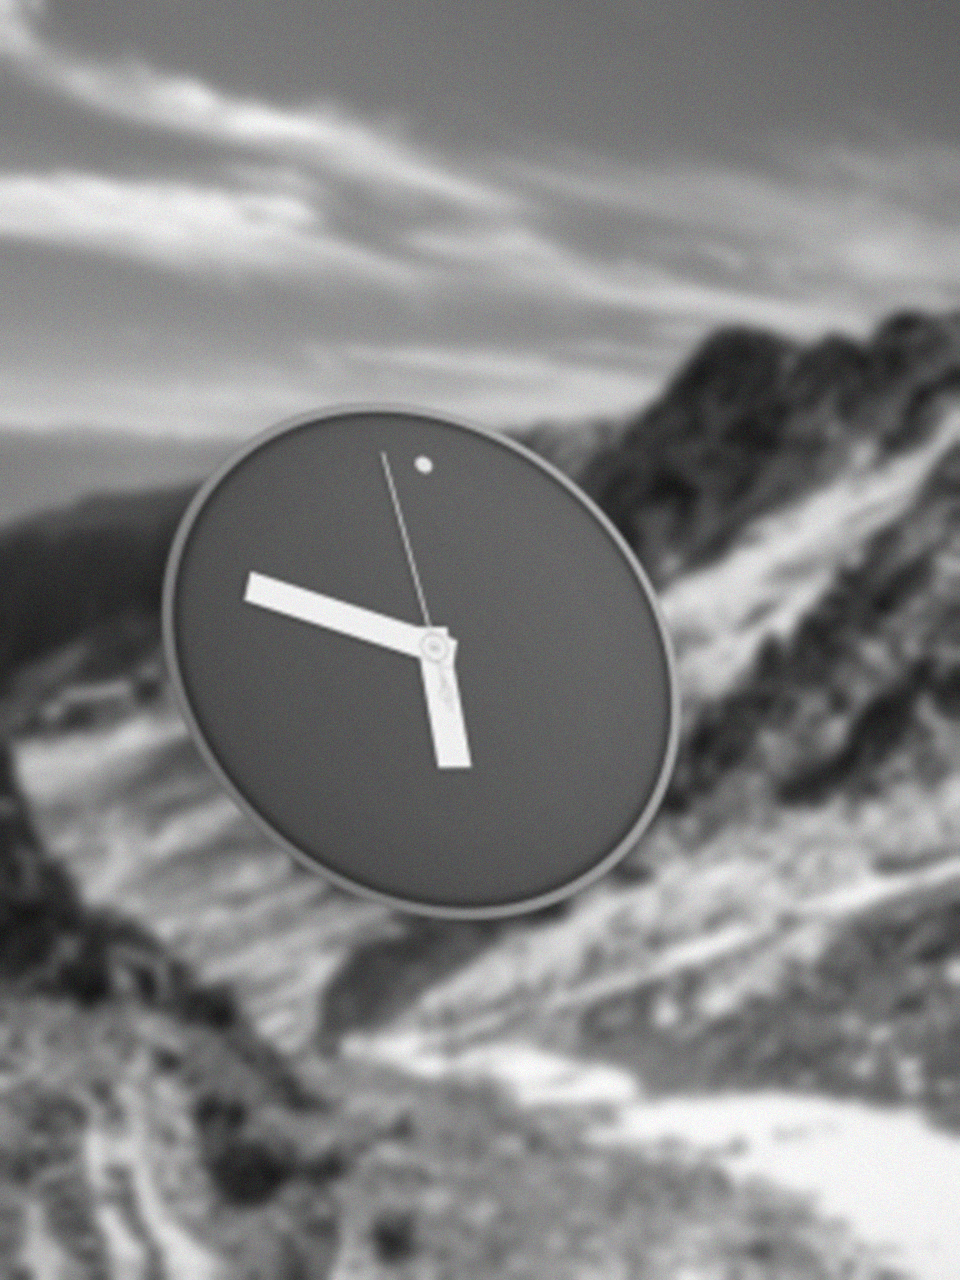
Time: **5:46:58**
